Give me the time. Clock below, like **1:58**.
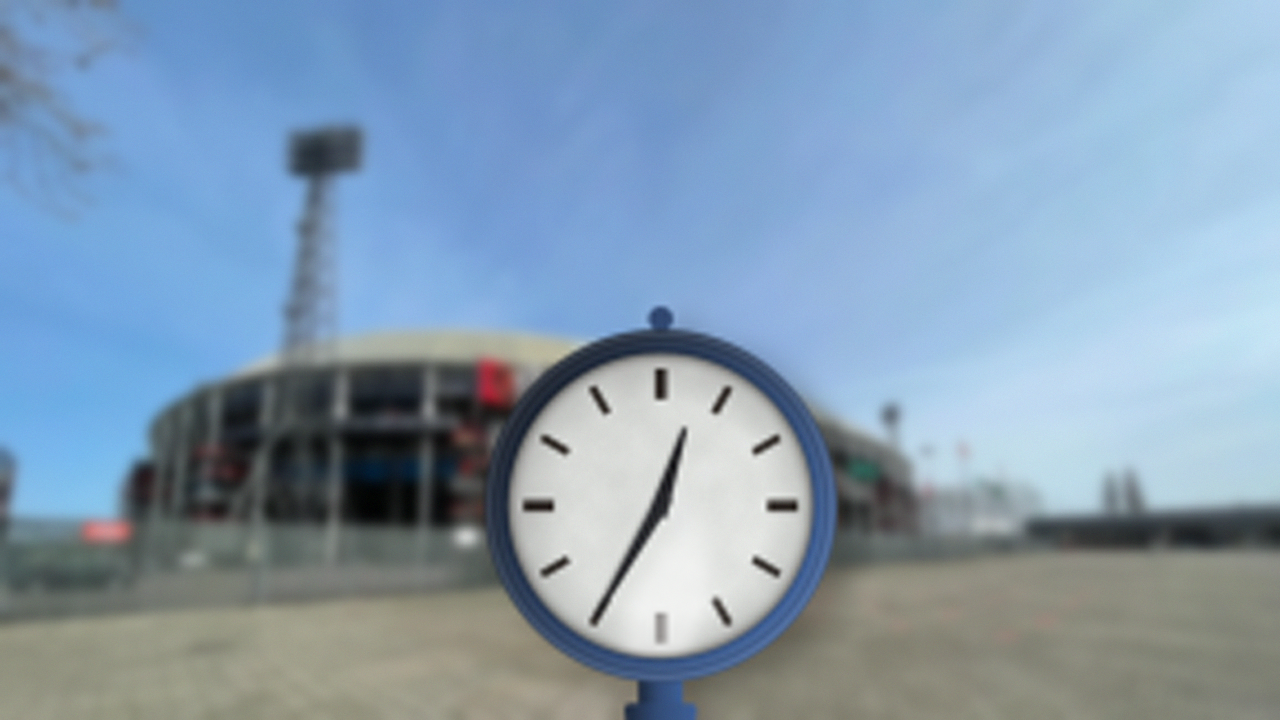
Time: **12:35**
